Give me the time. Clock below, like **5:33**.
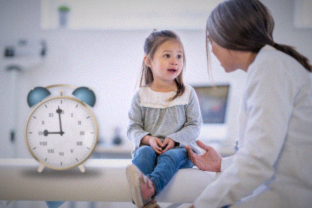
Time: **8:59**
